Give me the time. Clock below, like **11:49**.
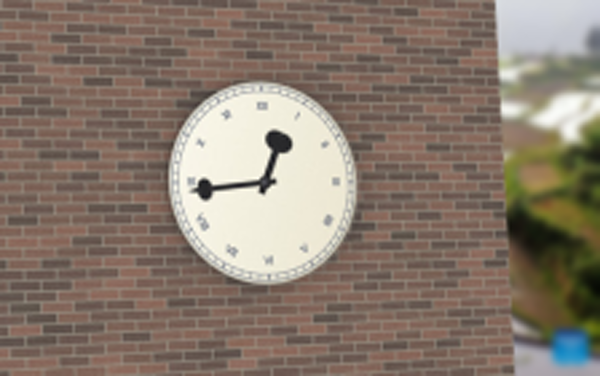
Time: **12:44**
